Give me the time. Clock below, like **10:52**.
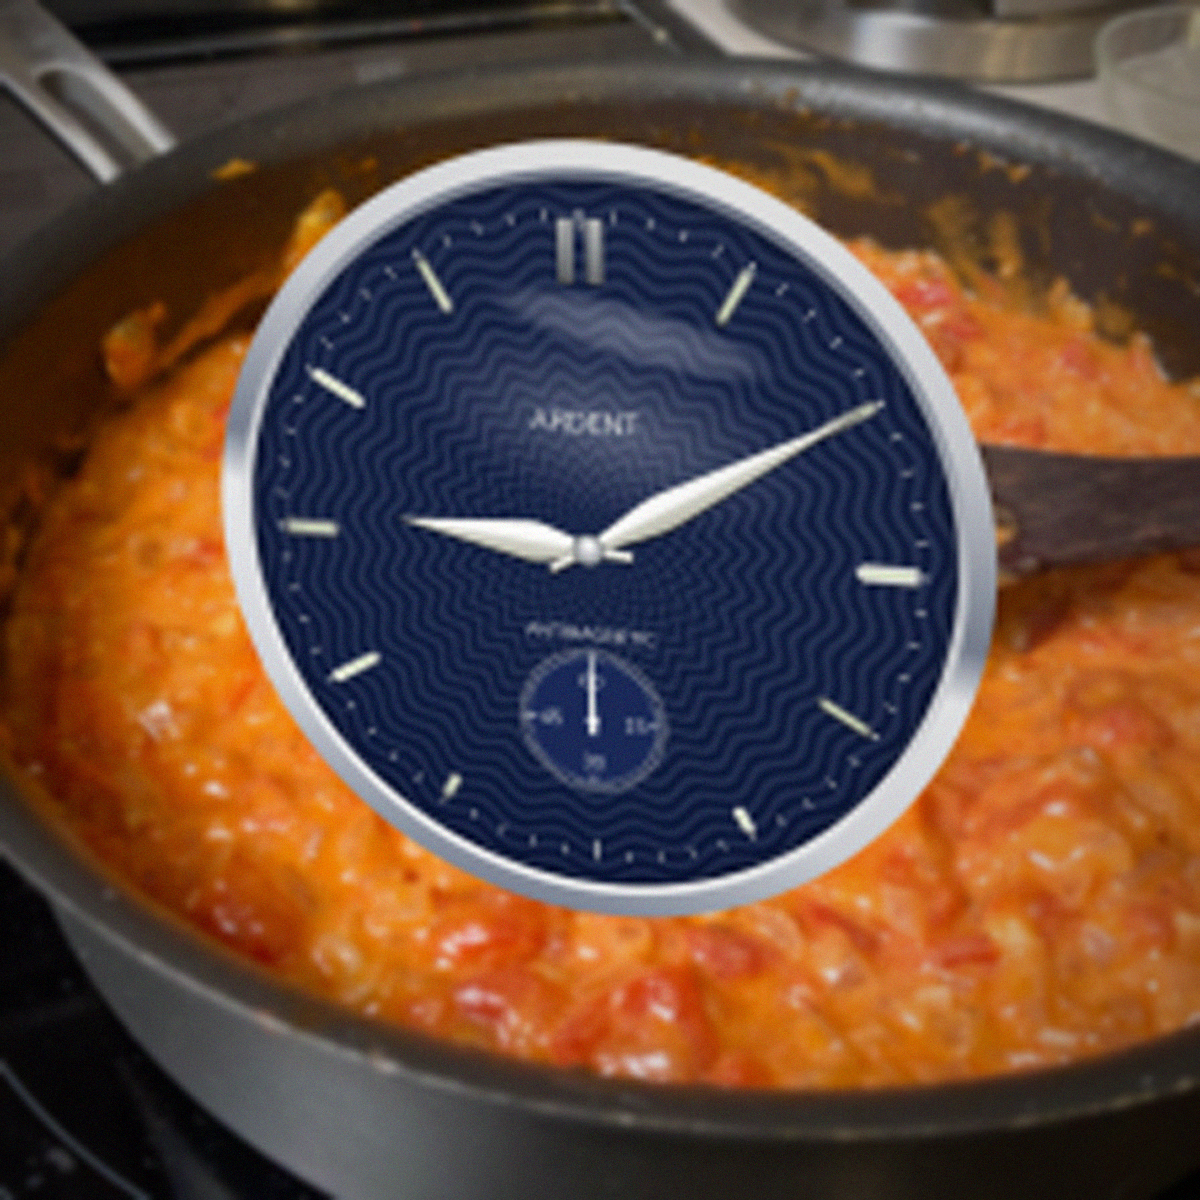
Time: **9:10**
